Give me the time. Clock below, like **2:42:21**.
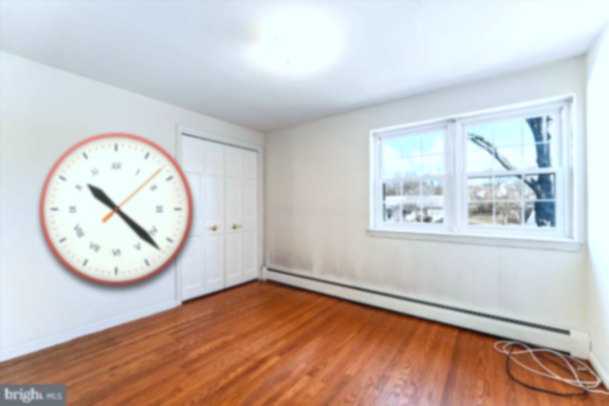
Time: **10:22:08**
